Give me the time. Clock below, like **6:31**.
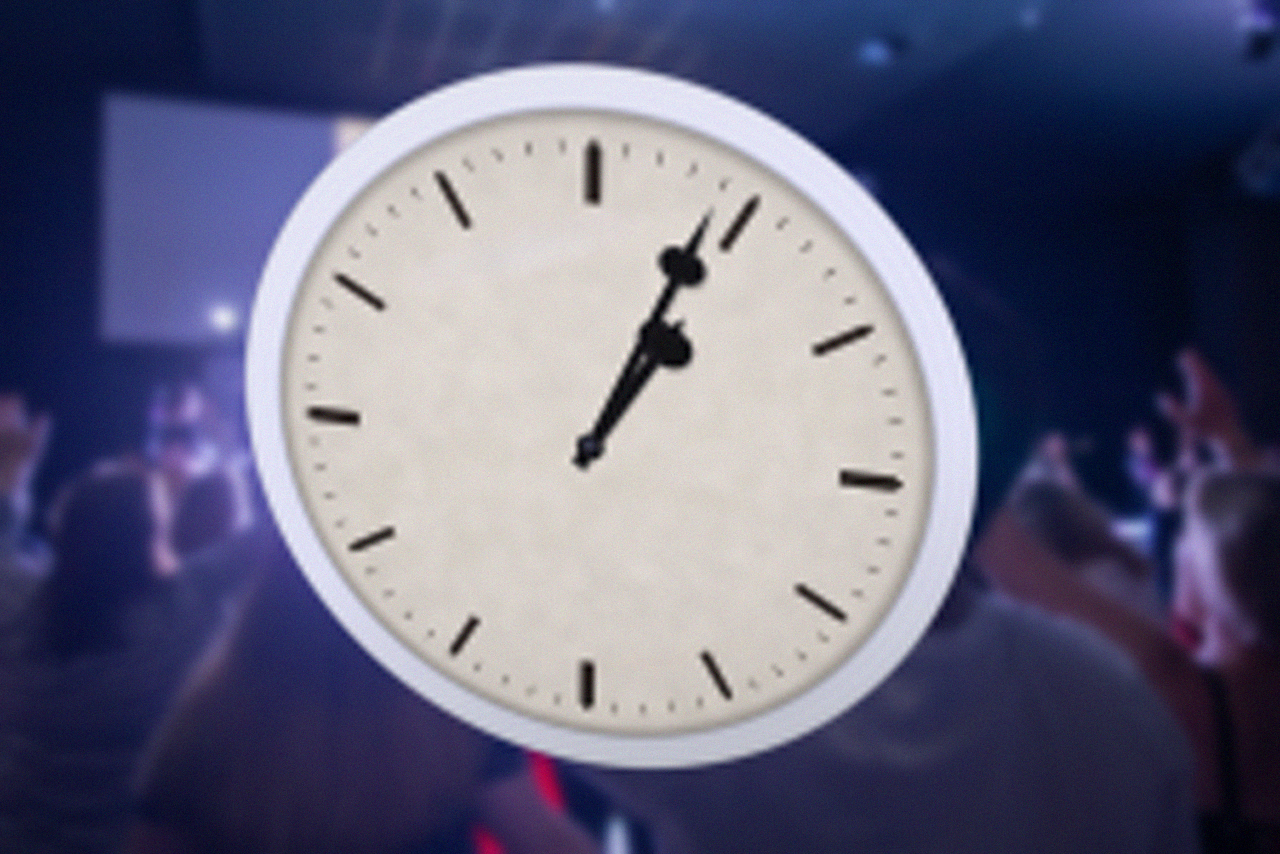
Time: **1:04**
